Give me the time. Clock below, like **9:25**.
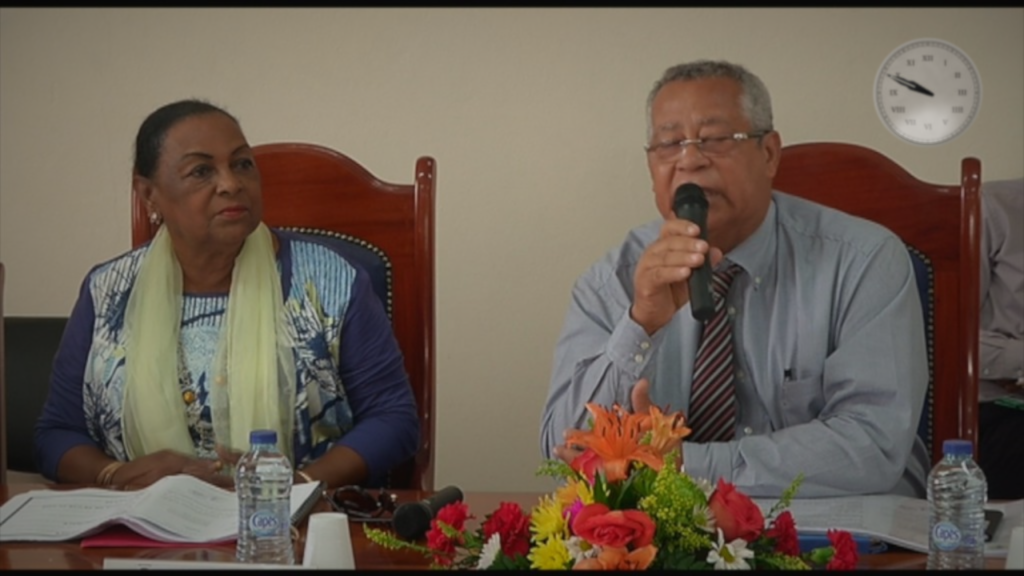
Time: **9:49**
